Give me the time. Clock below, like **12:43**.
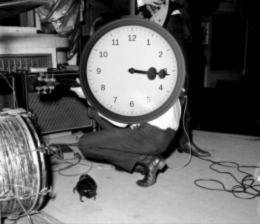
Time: **3:16**
